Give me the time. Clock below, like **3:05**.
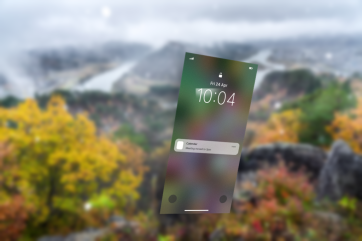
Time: **10:04**
